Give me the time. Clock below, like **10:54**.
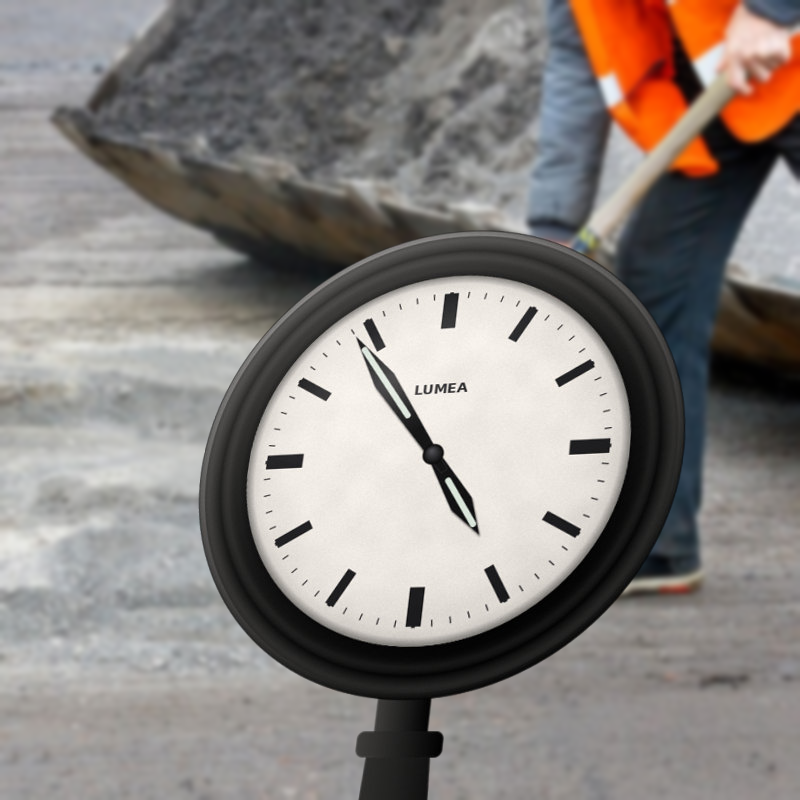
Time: **4:54**
